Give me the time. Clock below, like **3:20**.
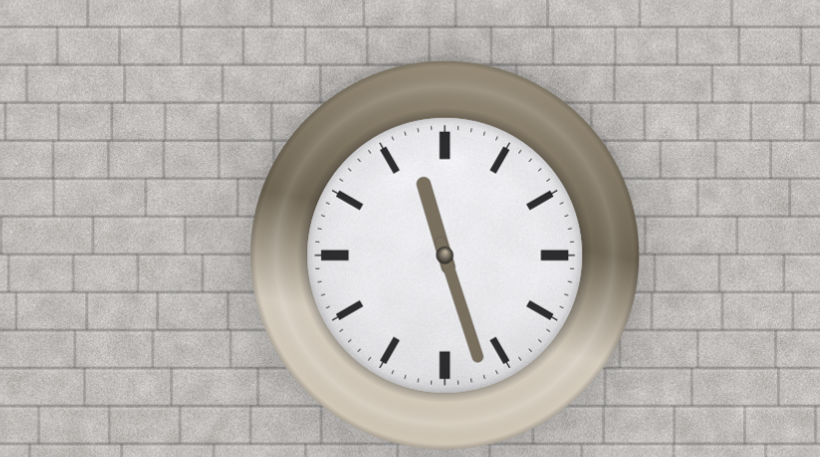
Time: **11:27**
